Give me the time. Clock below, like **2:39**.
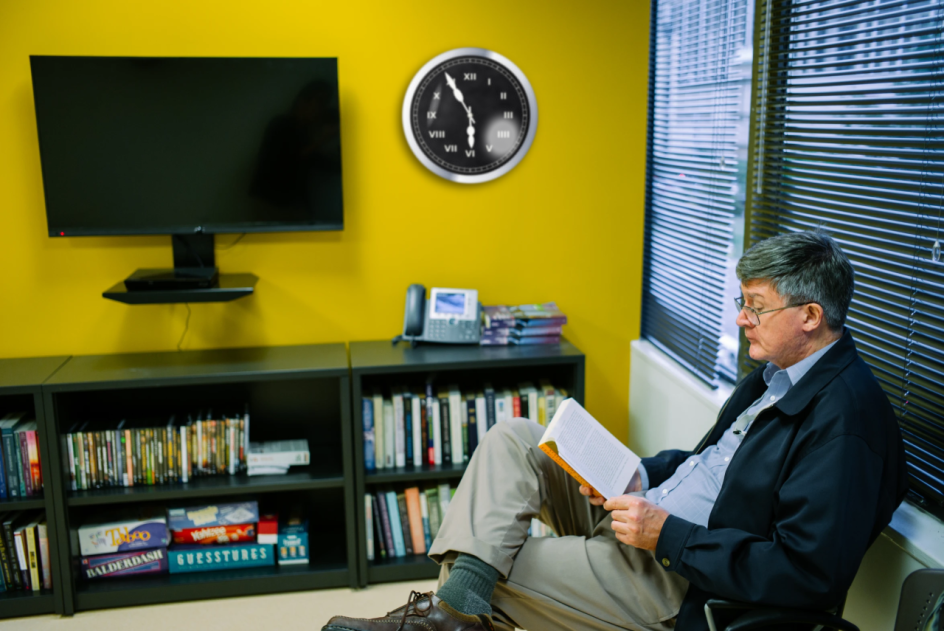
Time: **5:55**
